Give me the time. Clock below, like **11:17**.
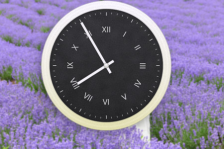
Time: **7:55**
